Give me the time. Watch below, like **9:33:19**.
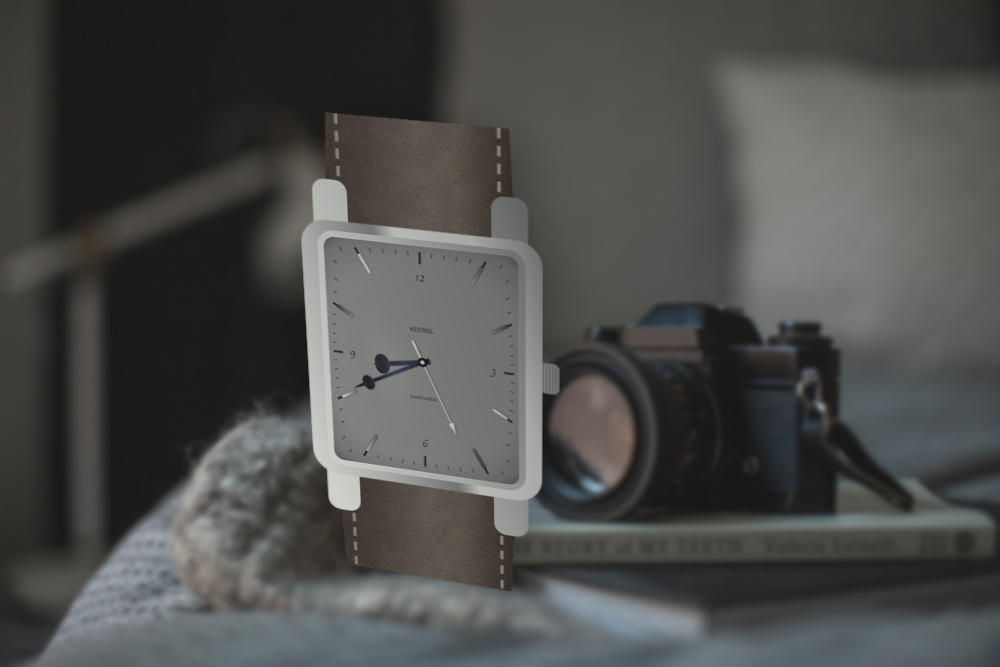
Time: **8:40:26**
